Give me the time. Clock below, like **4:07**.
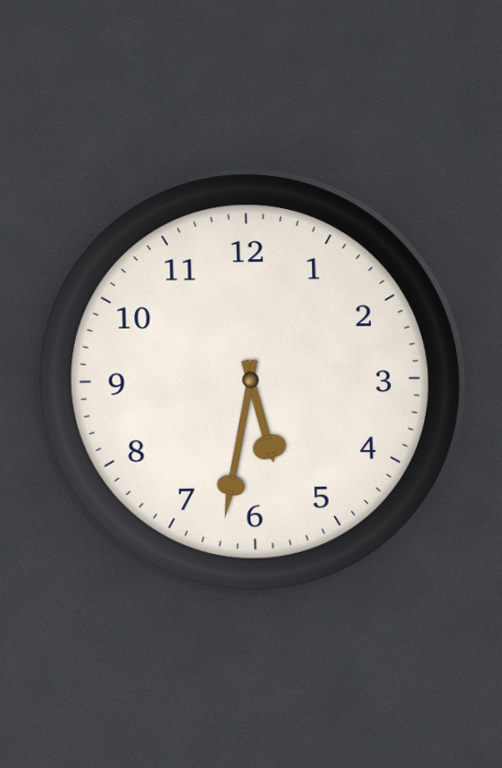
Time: **5:32**
